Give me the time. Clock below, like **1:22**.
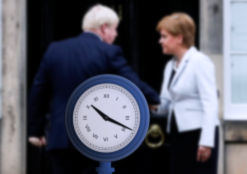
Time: **10:19**
